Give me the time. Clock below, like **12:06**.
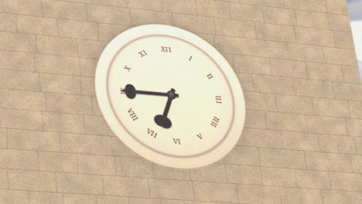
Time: **6:45**
